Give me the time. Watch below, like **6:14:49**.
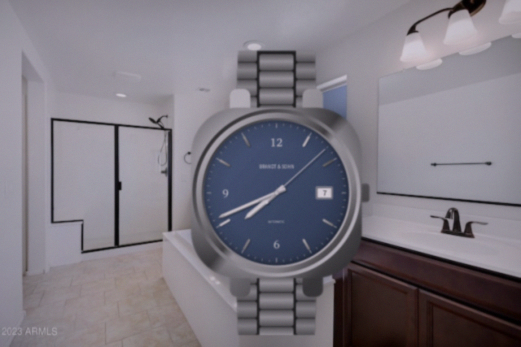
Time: **7:41:08**
